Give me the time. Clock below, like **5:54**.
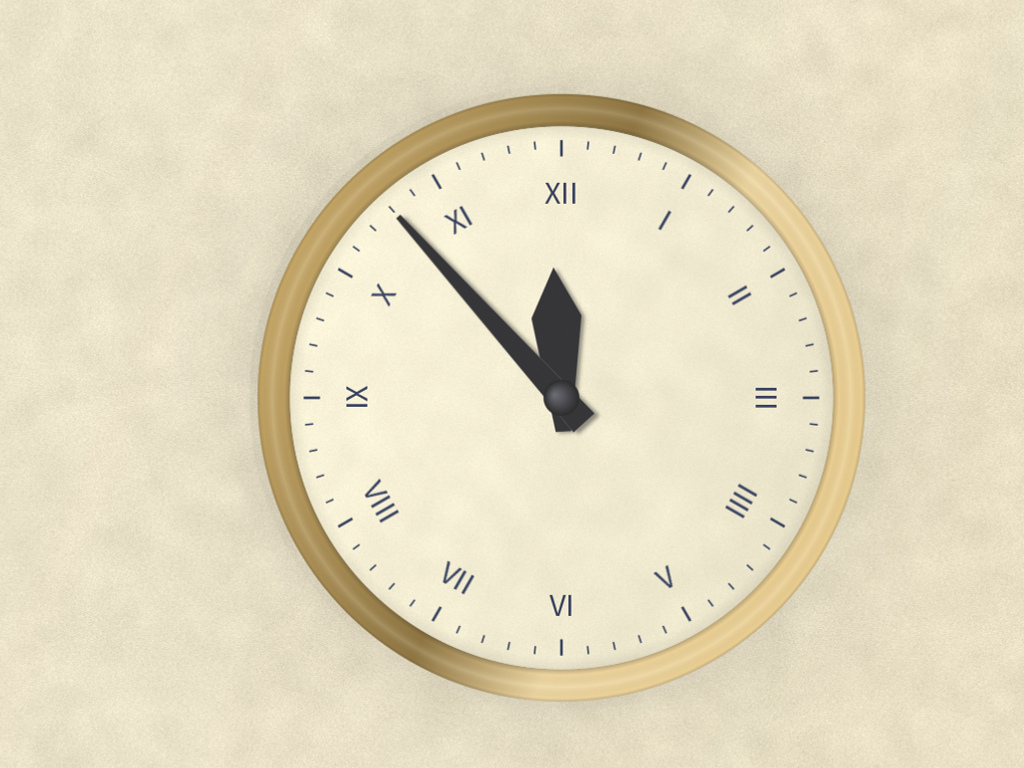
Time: **11:53**
